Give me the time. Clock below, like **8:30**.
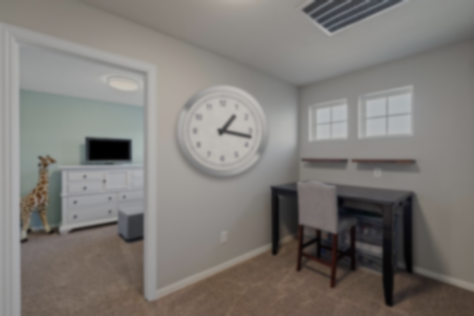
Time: **1:17**
